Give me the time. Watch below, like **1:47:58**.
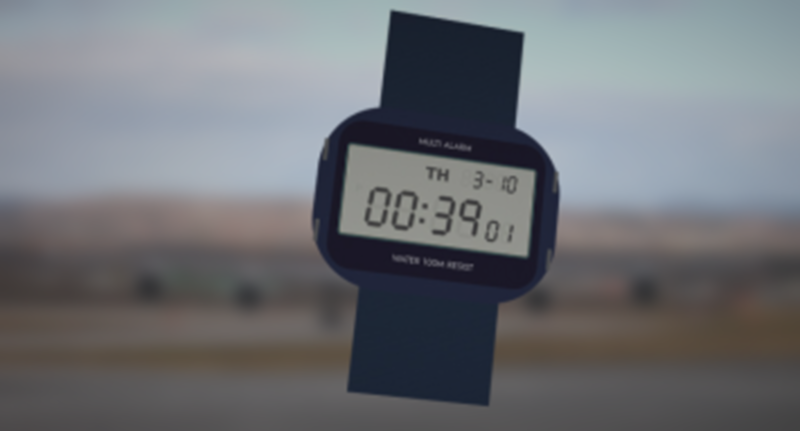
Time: **0:39:01**
